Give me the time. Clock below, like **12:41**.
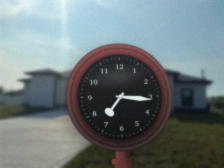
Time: **7:16**
